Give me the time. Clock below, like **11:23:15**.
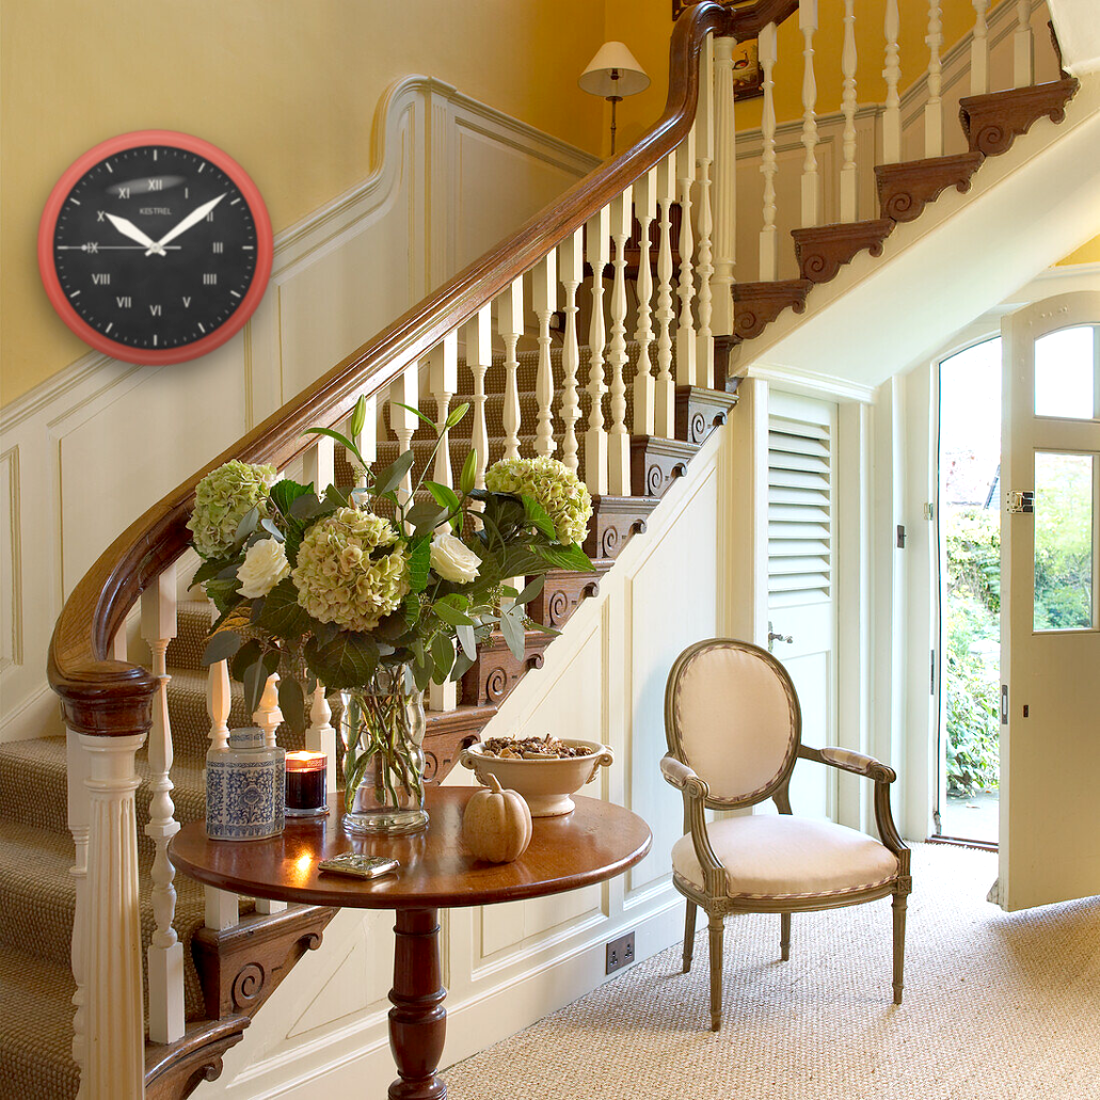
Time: **10:08:45**
